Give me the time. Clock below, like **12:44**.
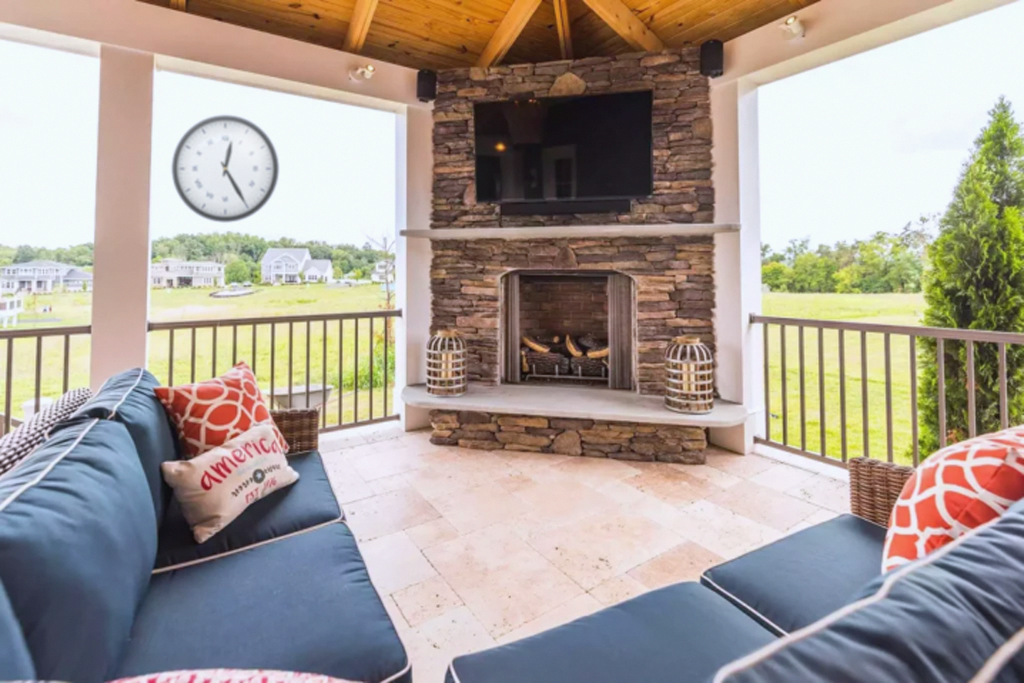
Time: **12:25**
